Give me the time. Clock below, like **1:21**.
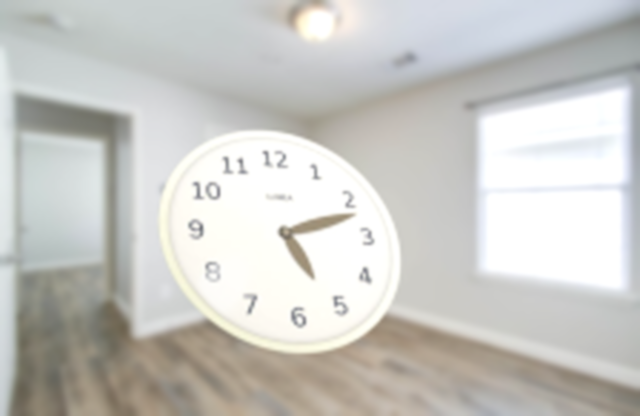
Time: **5:12**
